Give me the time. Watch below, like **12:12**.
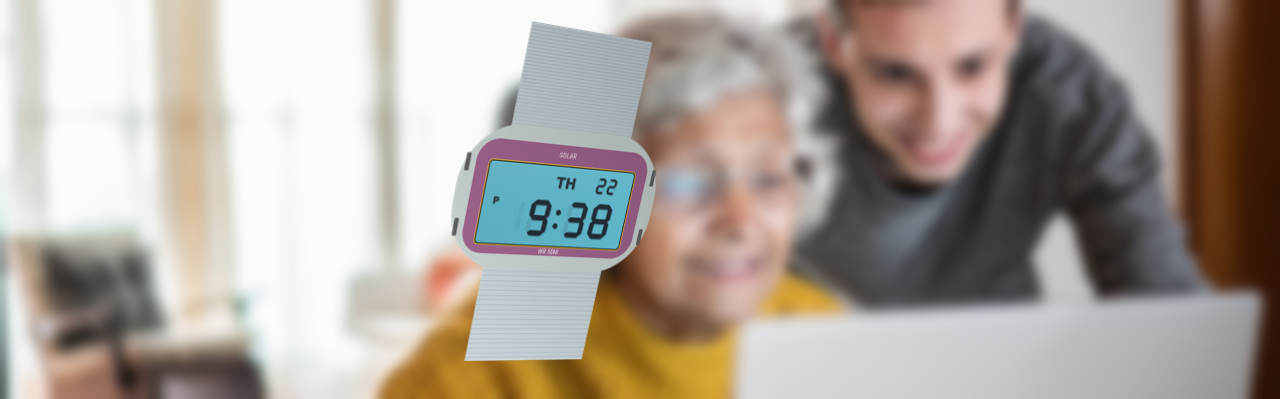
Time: **9:38**
